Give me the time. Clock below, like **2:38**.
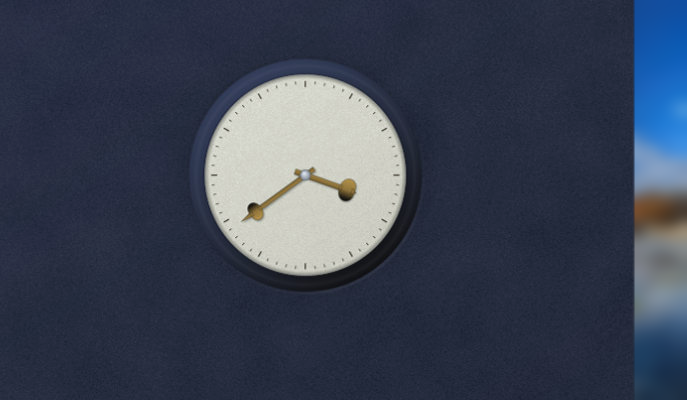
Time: **3:39**
